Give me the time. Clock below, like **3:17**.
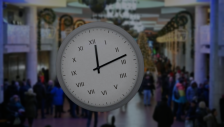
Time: **12:13**
